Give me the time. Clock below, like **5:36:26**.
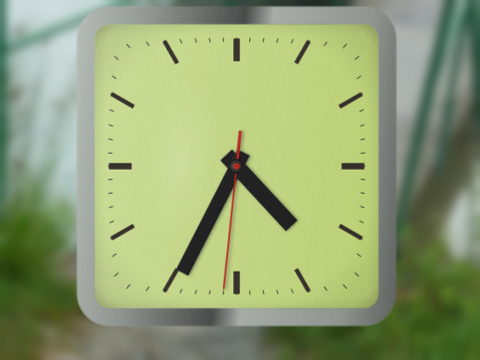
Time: **4:34:31**
